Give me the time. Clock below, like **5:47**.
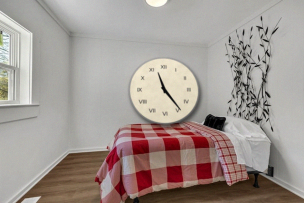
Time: **11:24**
